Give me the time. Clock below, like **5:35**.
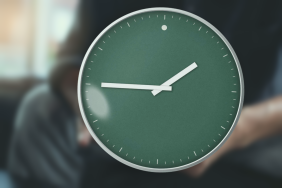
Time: **1:45**
